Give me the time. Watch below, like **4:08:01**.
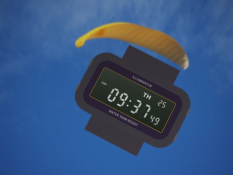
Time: **9:37:49**
